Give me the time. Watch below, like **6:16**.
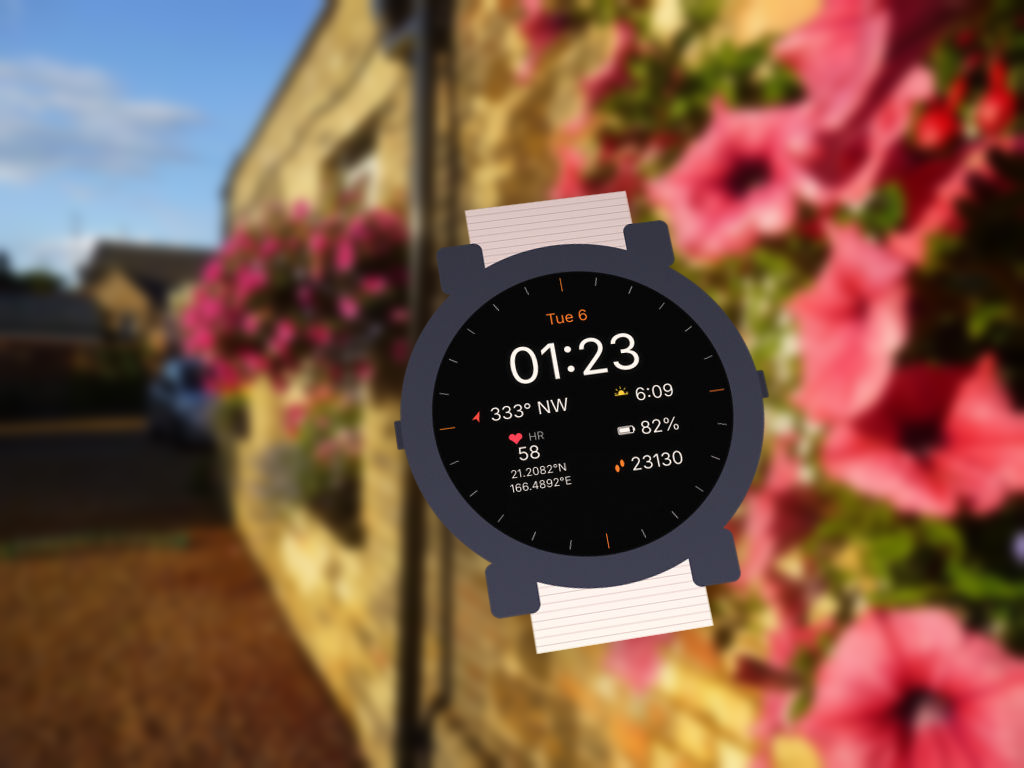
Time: **1:23**
